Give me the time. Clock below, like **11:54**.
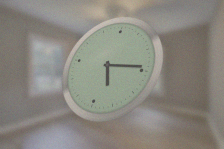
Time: **5:14**
